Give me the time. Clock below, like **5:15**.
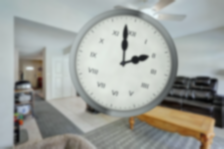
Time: **1:58**
